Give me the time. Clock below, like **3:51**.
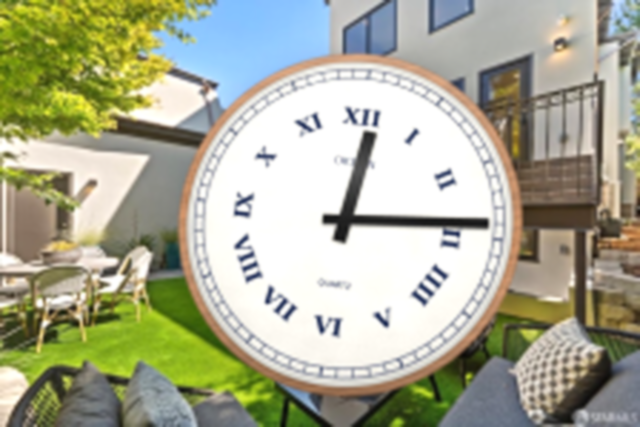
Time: **12:14**
